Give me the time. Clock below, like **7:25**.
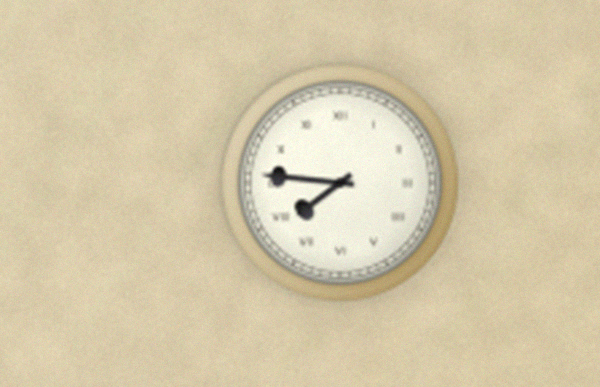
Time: **7:46**
